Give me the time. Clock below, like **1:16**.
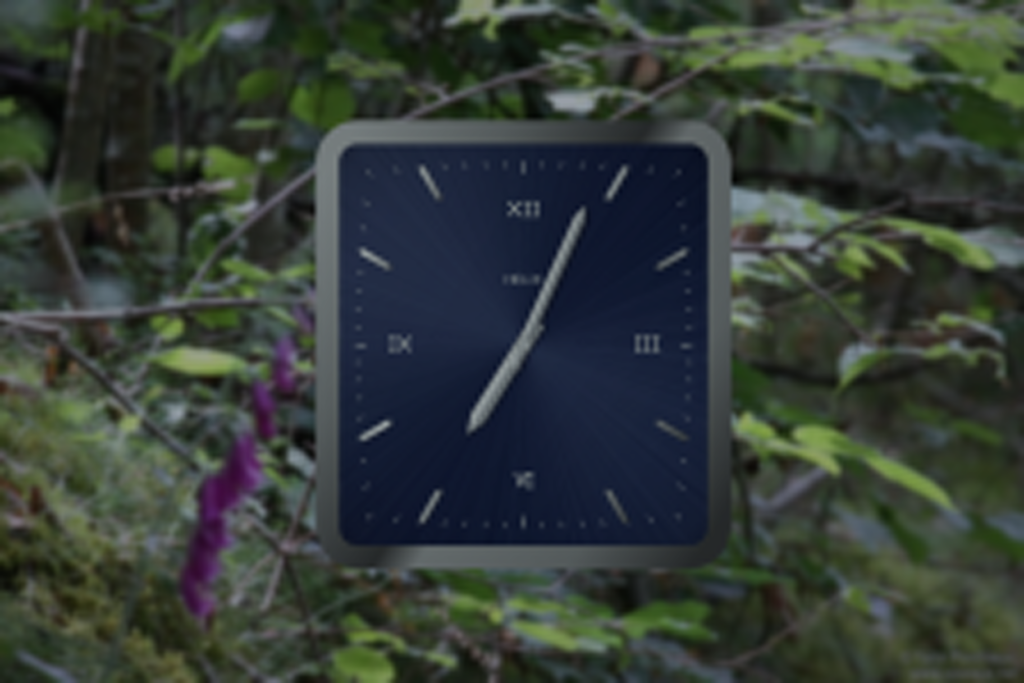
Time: **7:04**
